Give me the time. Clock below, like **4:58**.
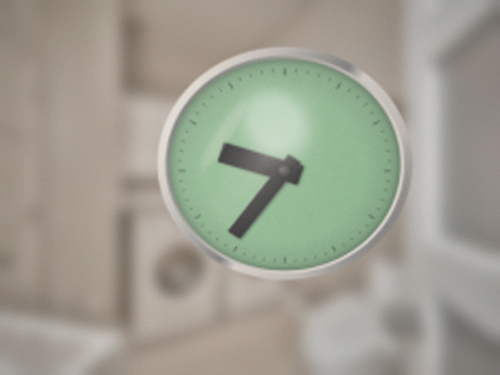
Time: **9:36**
